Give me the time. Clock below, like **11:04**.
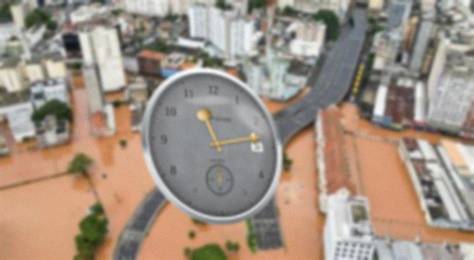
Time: **11:13**
